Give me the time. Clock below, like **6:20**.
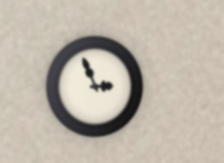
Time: **2:56**
